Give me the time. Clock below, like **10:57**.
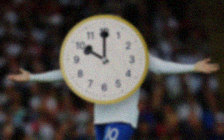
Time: **10:00**
